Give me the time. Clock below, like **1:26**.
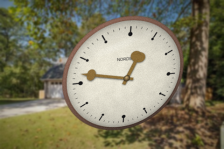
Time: **12:47**
